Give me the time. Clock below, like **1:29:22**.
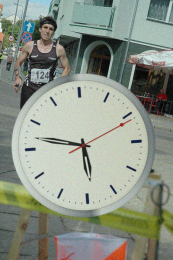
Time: **5:47:11**
